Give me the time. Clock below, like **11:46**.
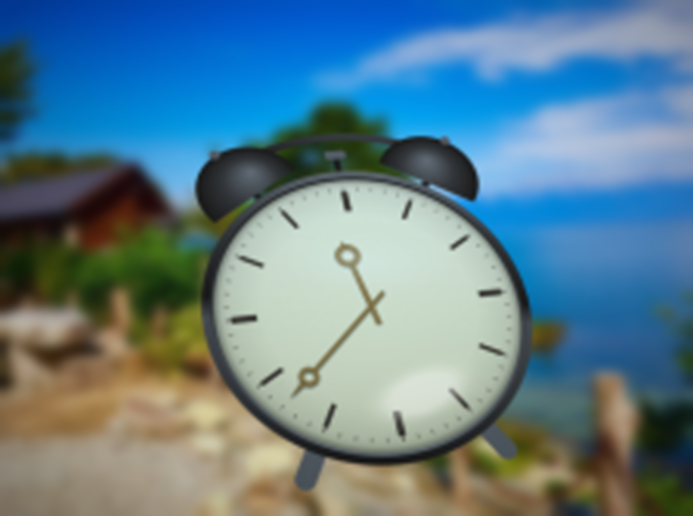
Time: **11:38**
